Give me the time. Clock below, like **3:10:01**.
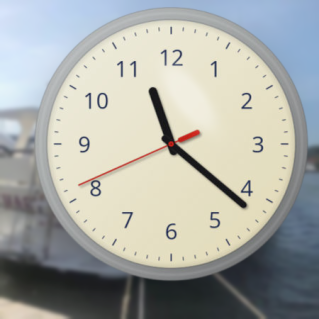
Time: **11:21:41**
